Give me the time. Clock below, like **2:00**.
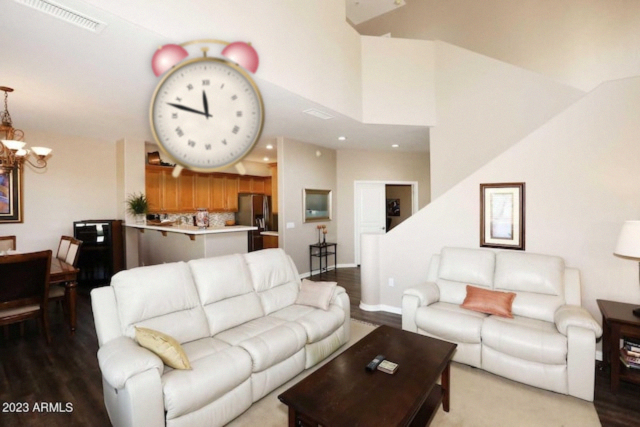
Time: **11:48**
